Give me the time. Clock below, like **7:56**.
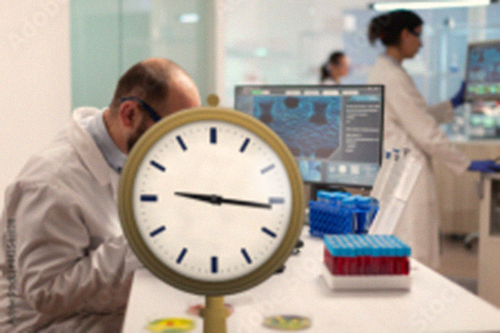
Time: **9:16**
